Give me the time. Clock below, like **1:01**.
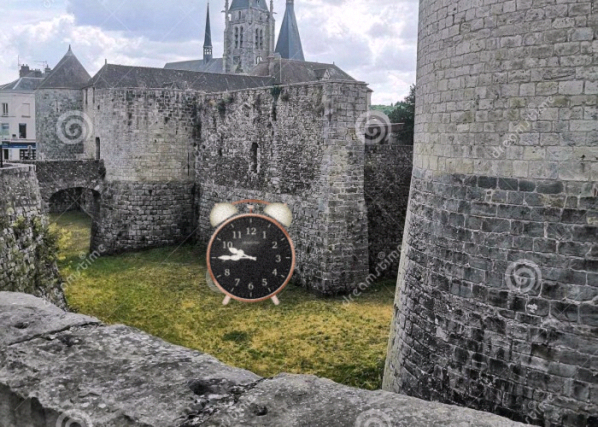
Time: **9:45**
